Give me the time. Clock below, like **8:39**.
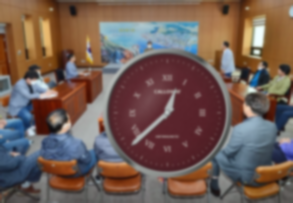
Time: **12:38**
